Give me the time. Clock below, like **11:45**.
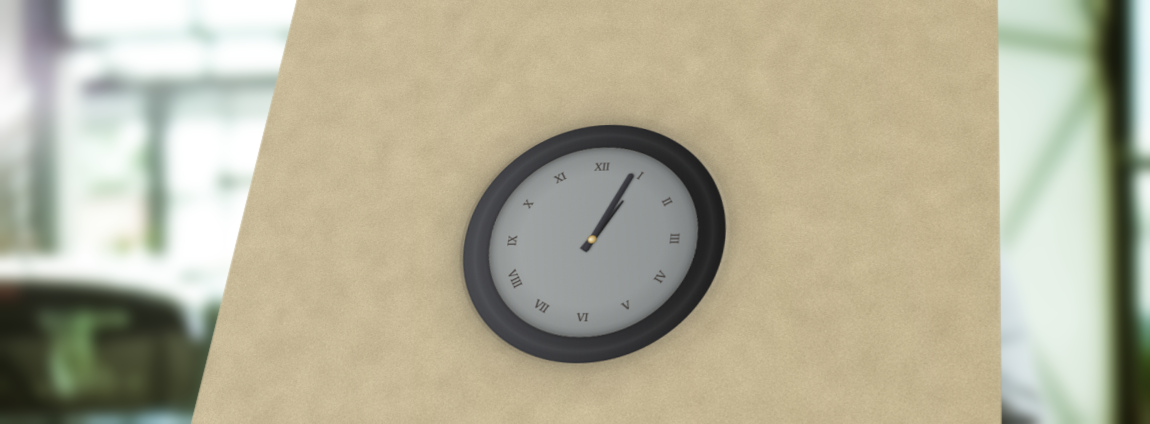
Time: **1:04**
